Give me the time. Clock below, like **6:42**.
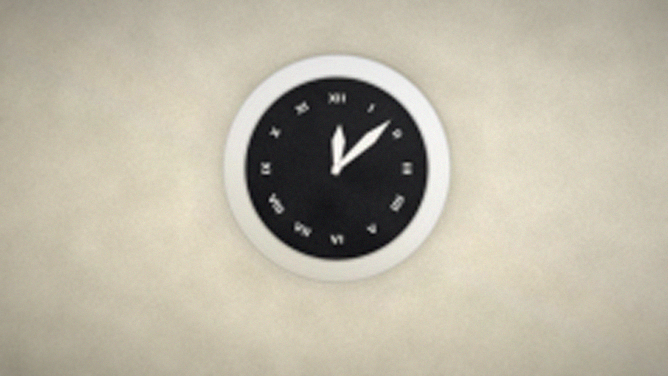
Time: **12:08**
